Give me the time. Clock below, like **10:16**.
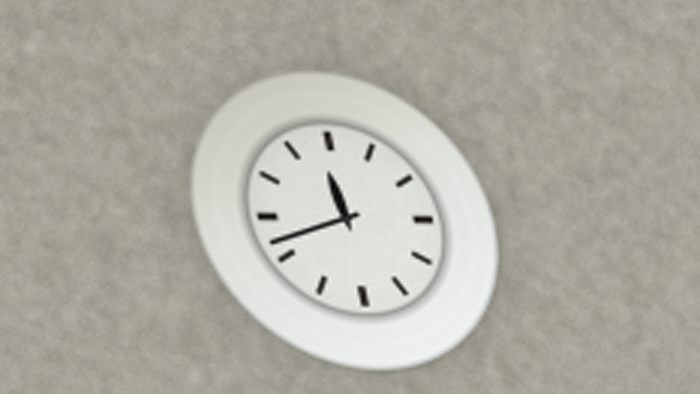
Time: **11:42**
